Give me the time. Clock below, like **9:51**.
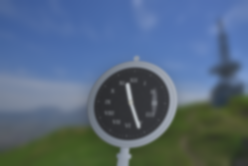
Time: **11:26**
